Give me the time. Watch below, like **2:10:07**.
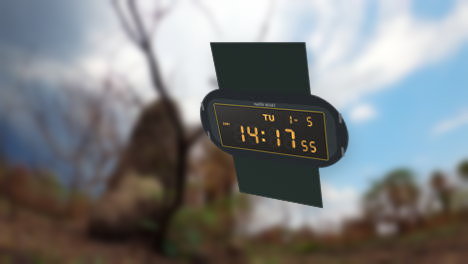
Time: **14:17:55**
